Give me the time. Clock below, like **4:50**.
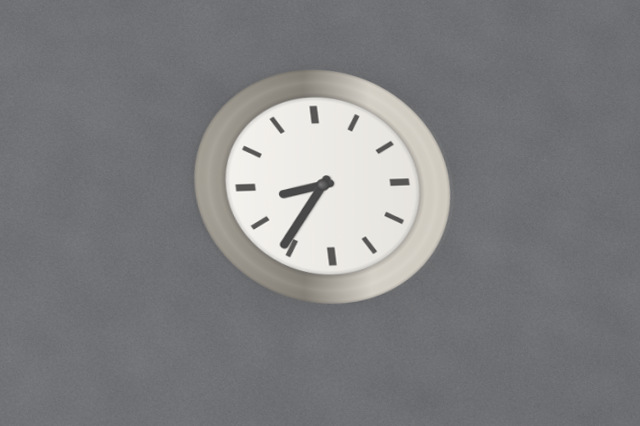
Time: **8:36**
